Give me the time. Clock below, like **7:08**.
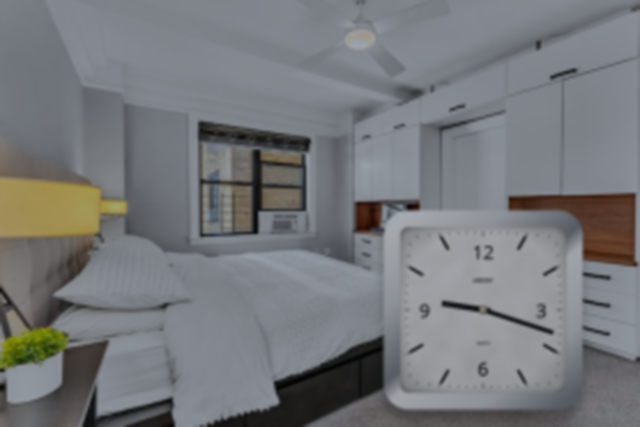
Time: **9:18**
